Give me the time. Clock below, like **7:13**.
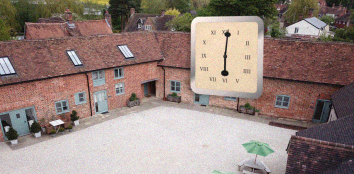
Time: **6:01**
